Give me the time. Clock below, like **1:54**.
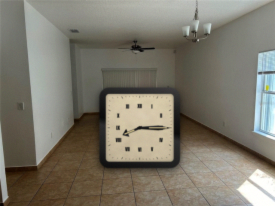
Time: **8:15**
